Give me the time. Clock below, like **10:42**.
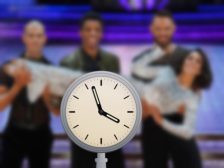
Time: **3:57**
